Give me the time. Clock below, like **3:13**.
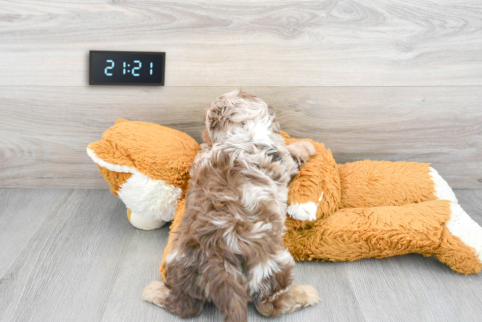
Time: **21:21**
